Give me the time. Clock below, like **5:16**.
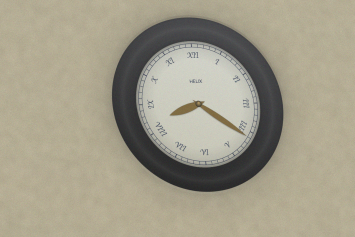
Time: **8:21**
